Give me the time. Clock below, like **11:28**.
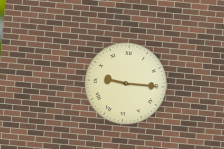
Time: **9:15**
